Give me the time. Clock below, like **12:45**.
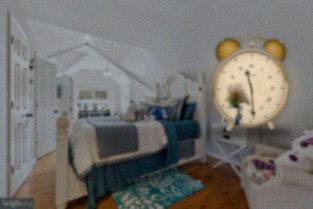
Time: **11:29**
